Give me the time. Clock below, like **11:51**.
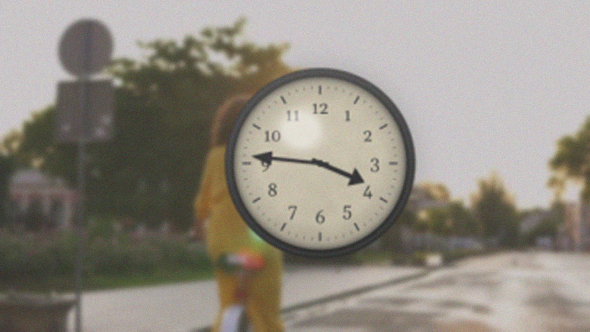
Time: **3:46**
